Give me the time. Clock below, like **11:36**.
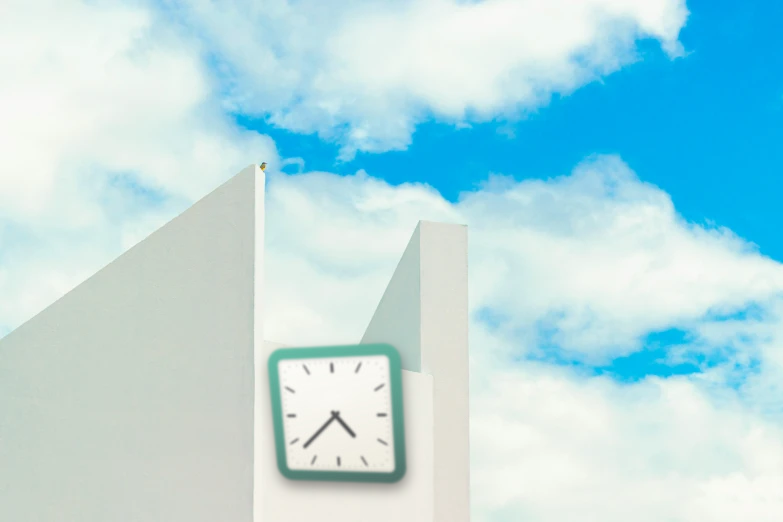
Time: **4:38**
